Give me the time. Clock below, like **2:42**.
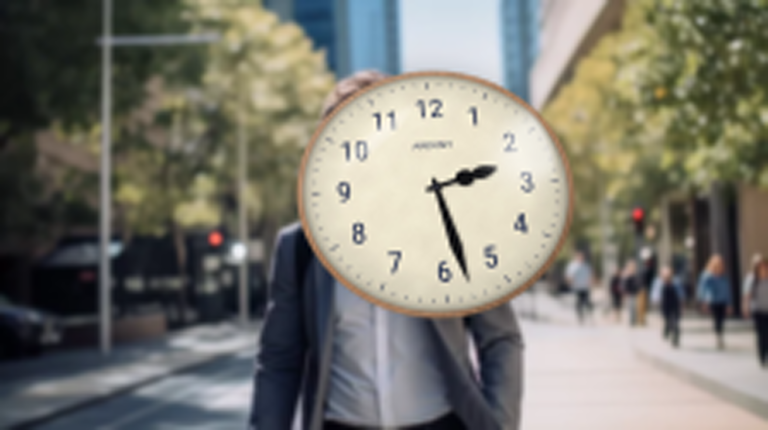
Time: **2:28**
